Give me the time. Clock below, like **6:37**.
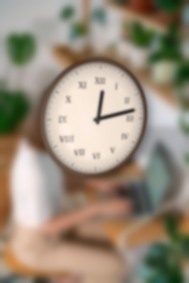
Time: **12:13**
